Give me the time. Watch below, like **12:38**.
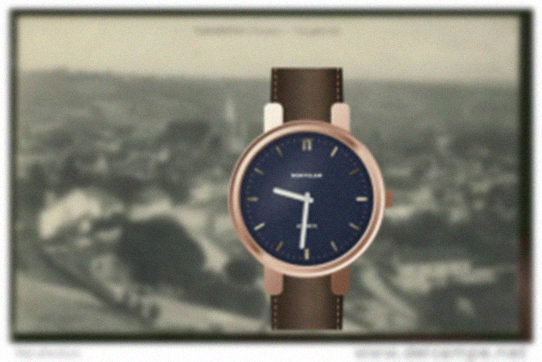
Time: **9:31**
